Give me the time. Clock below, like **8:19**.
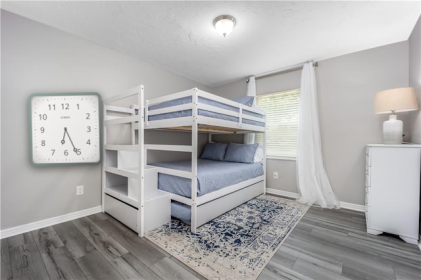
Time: **6:26**
